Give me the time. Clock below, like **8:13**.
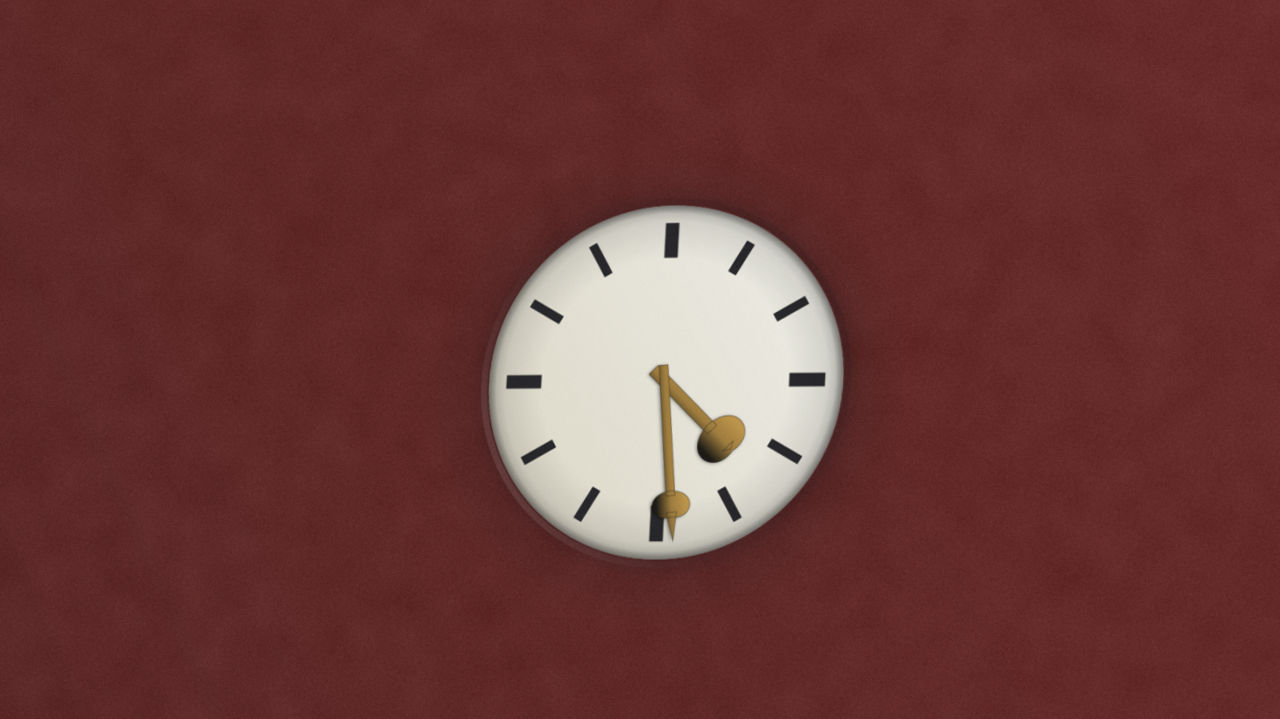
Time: **4:29**
